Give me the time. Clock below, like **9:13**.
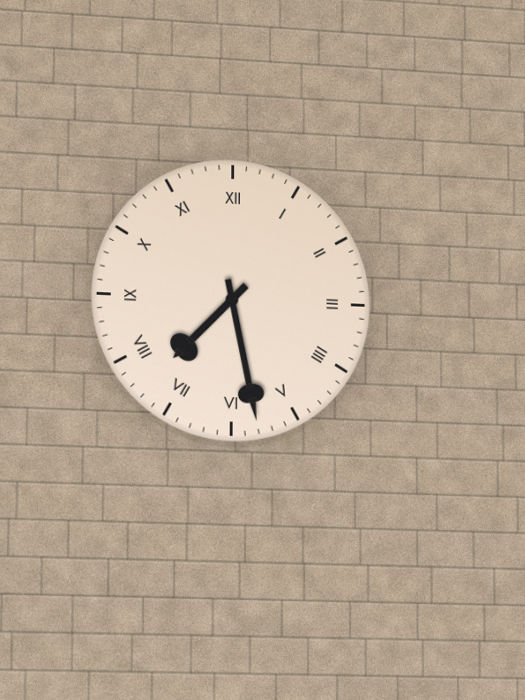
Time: **7:28**
